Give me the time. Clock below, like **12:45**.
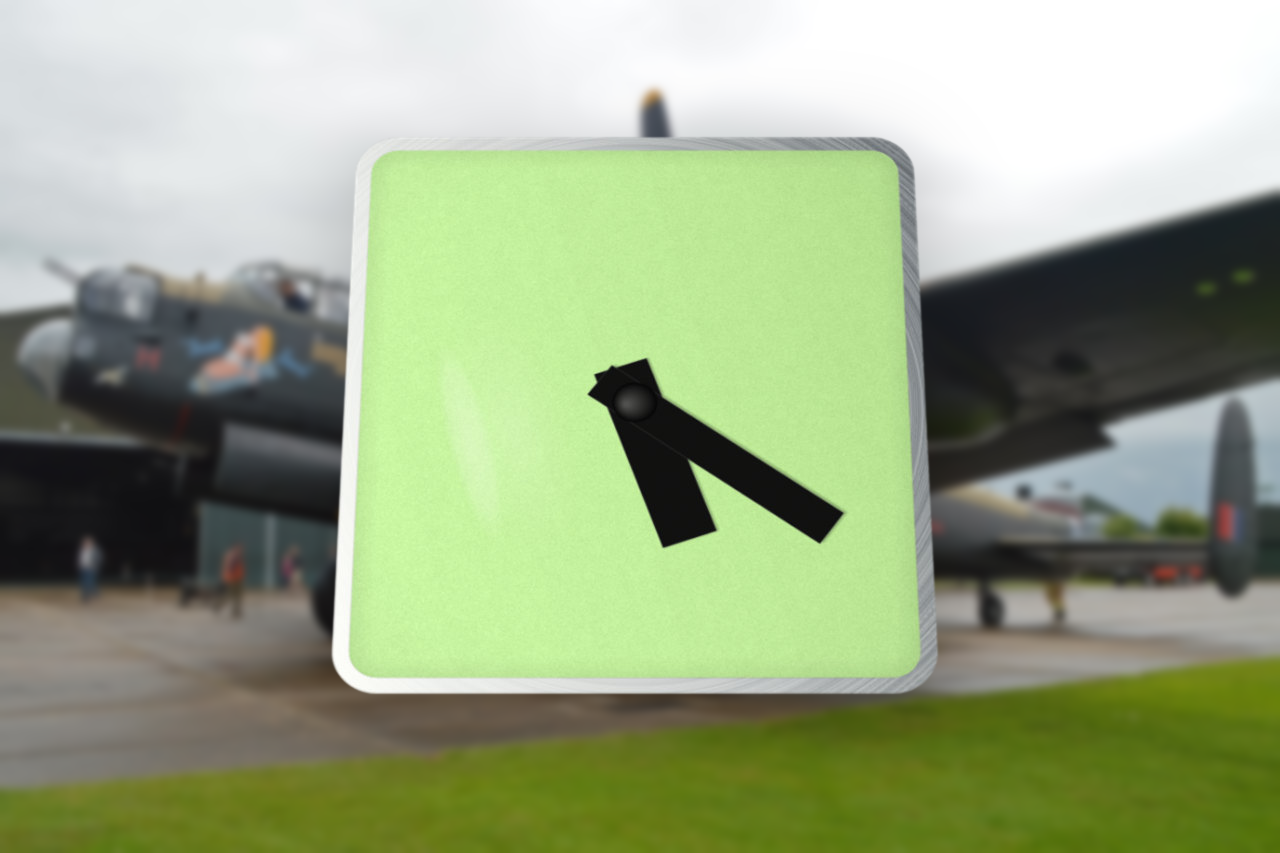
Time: **5:21**
